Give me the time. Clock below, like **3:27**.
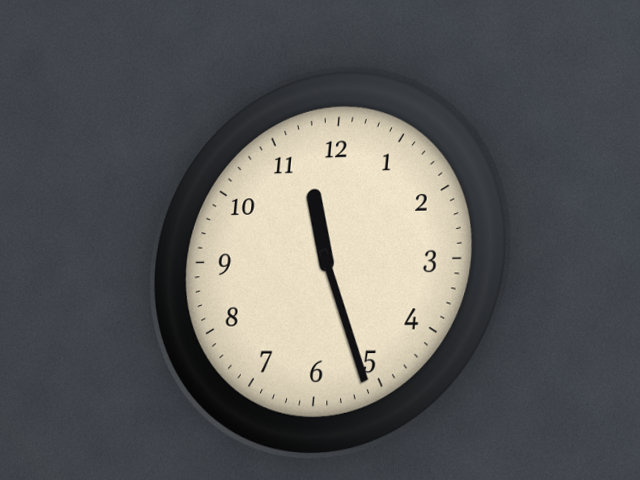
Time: **11:26**
